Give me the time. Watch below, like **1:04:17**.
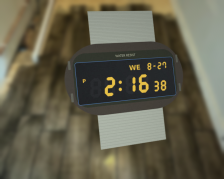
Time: **2:16:38**
